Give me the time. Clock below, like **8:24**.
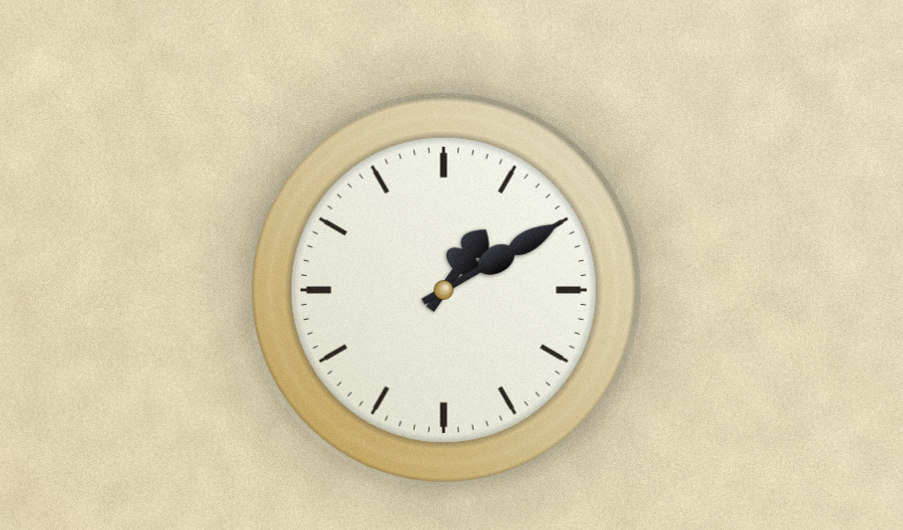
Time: **1:10**
